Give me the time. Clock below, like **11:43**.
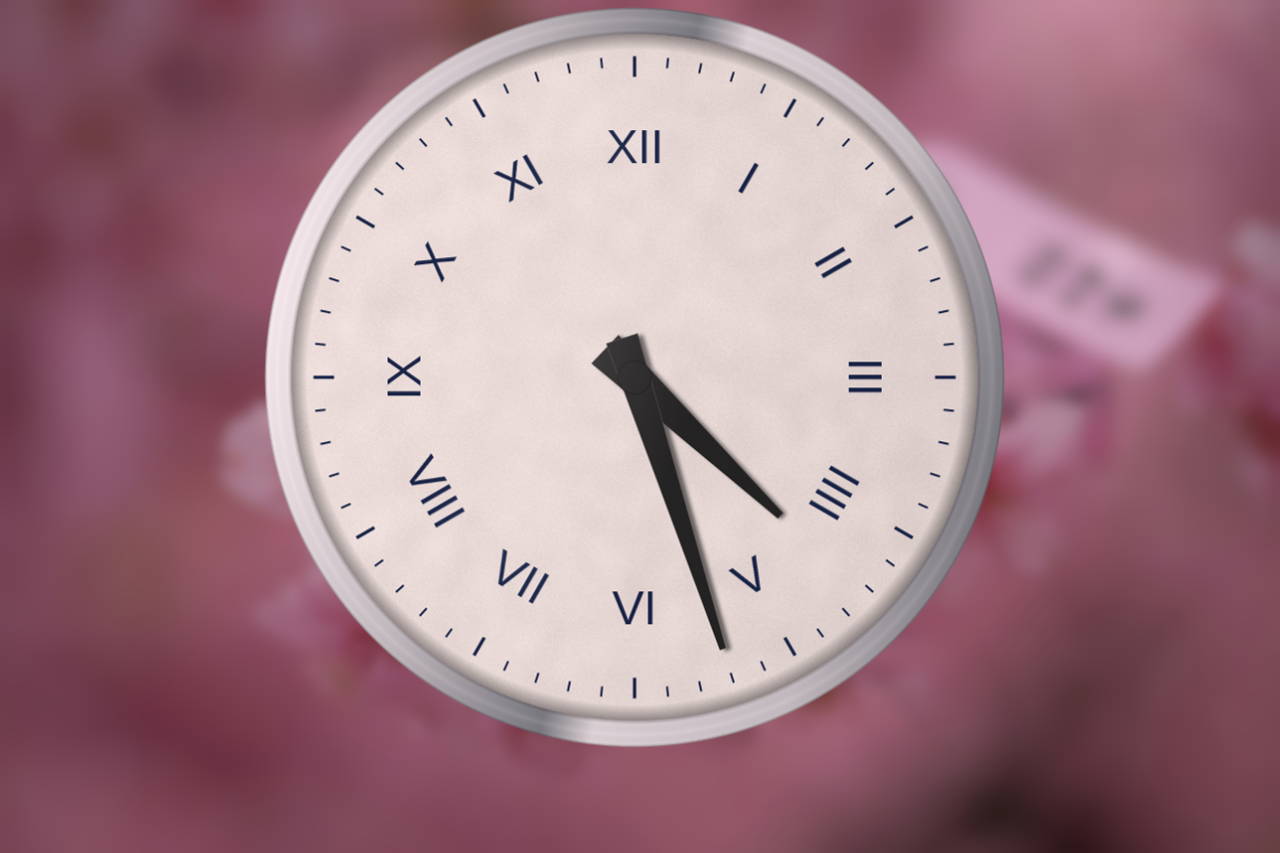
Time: **4:27**
